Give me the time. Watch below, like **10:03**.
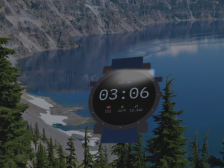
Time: **3:06**
